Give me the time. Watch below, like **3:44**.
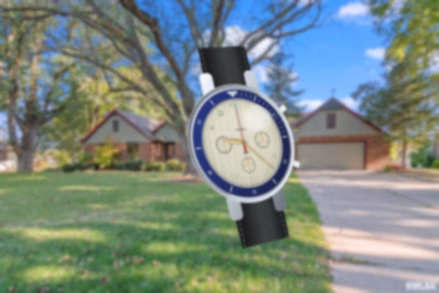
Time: **9:23**
